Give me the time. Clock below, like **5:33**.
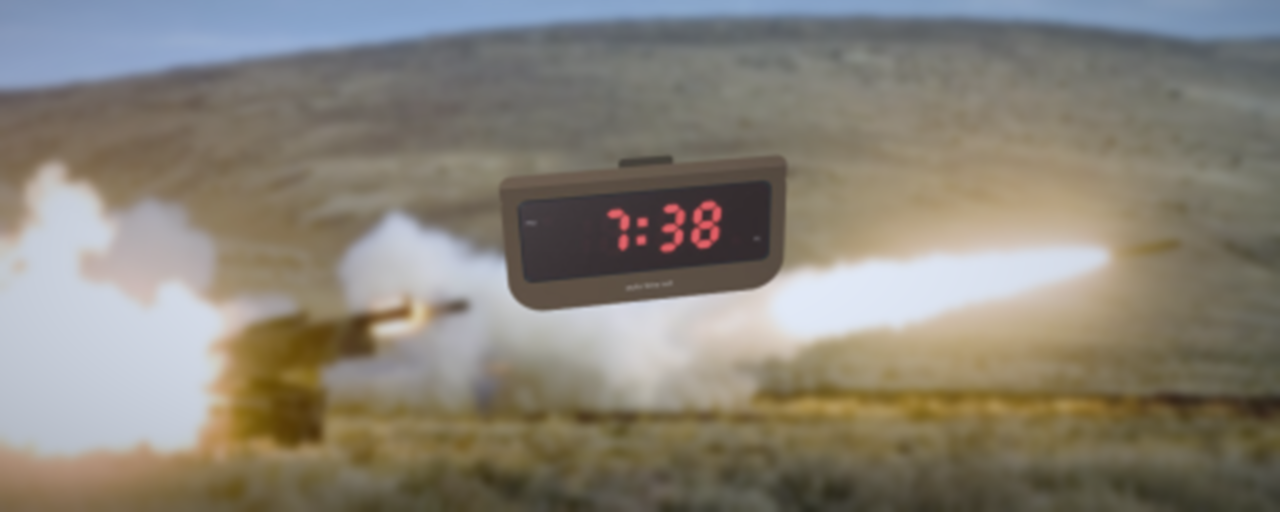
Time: **7:38**
